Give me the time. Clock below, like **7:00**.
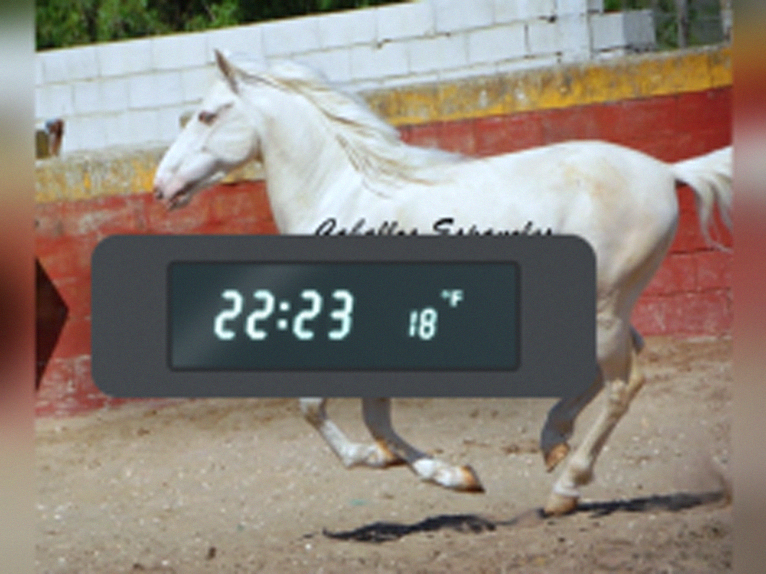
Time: **22:23**
